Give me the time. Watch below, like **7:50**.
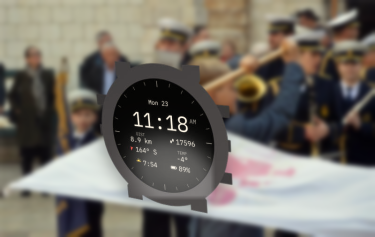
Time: **11:18**
